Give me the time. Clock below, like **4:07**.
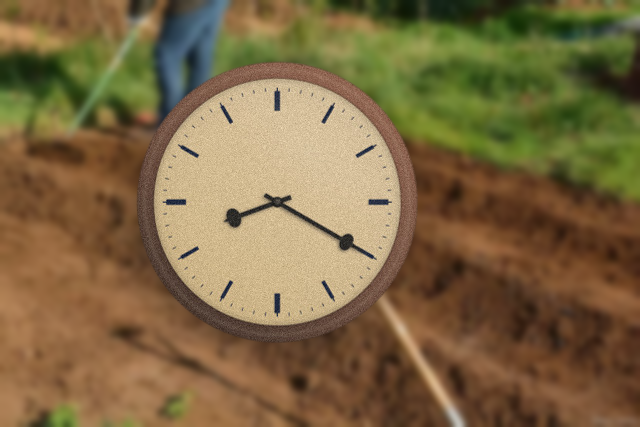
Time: **8:20**
